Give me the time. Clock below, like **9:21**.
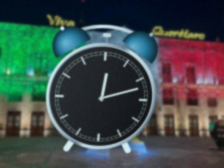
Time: **12:12**
